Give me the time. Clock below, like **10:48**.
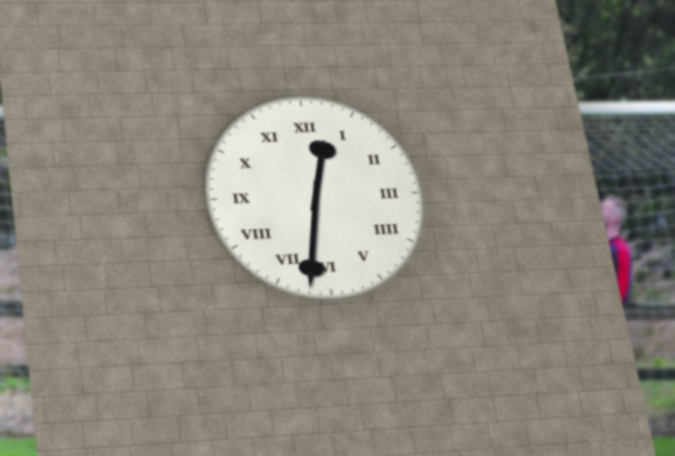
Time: **12:32**
